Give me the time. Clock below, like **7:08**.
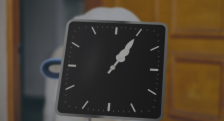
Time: **1:05**
